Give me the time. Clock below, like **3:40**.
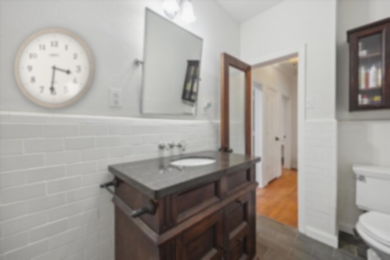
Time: **3:31**
